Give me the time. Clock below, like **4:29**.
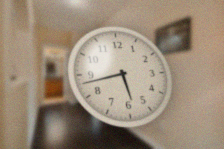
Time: **5:43**
